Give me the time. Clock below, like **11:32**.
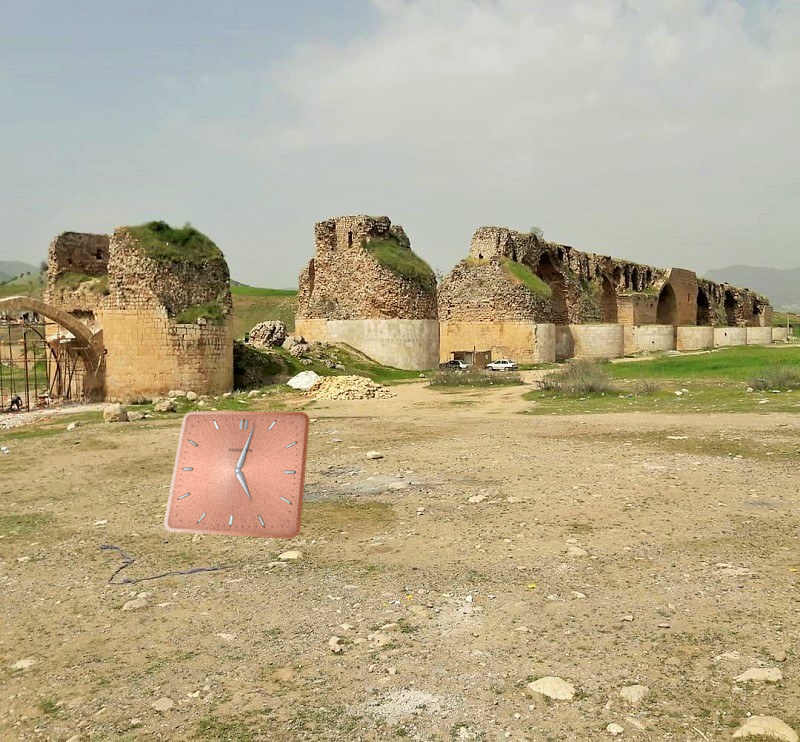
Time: **5:02**
